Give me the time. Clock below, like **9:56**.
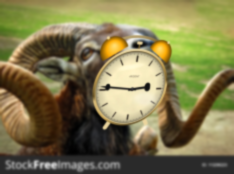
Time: **2:46**
